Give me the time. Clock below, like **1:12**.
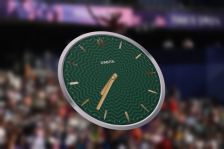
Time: **7:37**
